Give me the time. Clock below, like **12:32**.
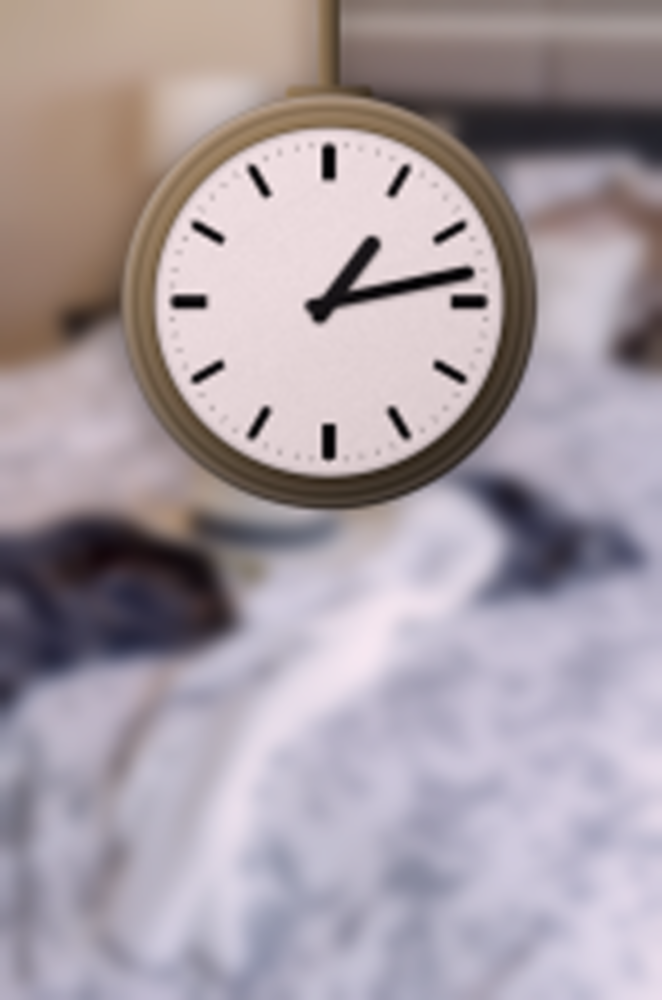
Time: **1:13**
